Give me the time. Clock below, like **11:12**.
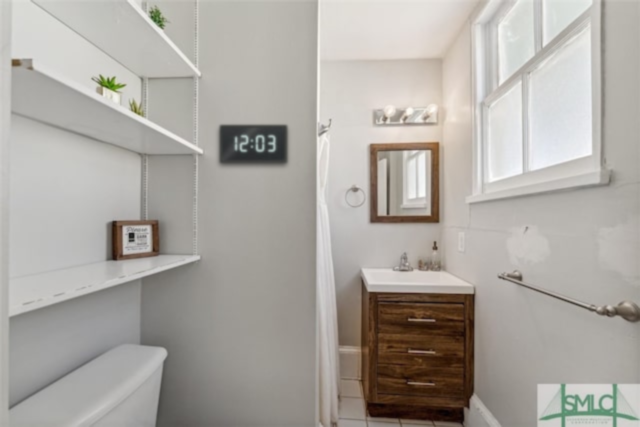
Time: **12:03**
